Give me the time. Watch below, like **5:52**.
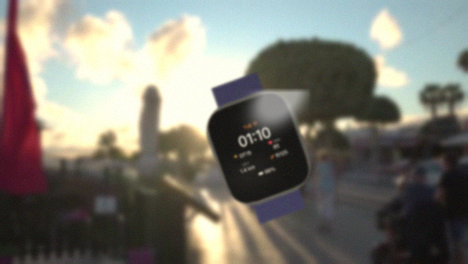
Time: **1:10**
